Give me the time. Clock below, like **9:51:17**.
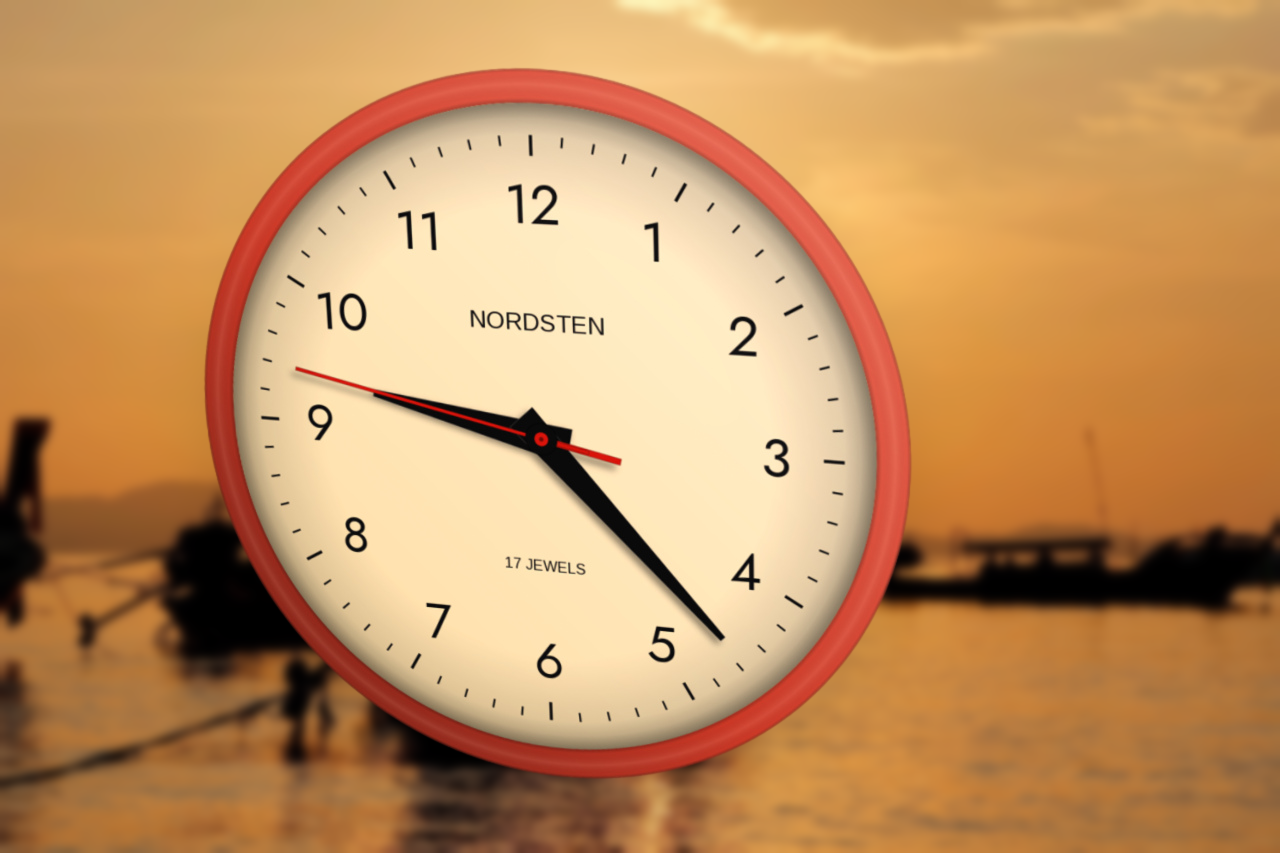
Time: **9:22:47**
